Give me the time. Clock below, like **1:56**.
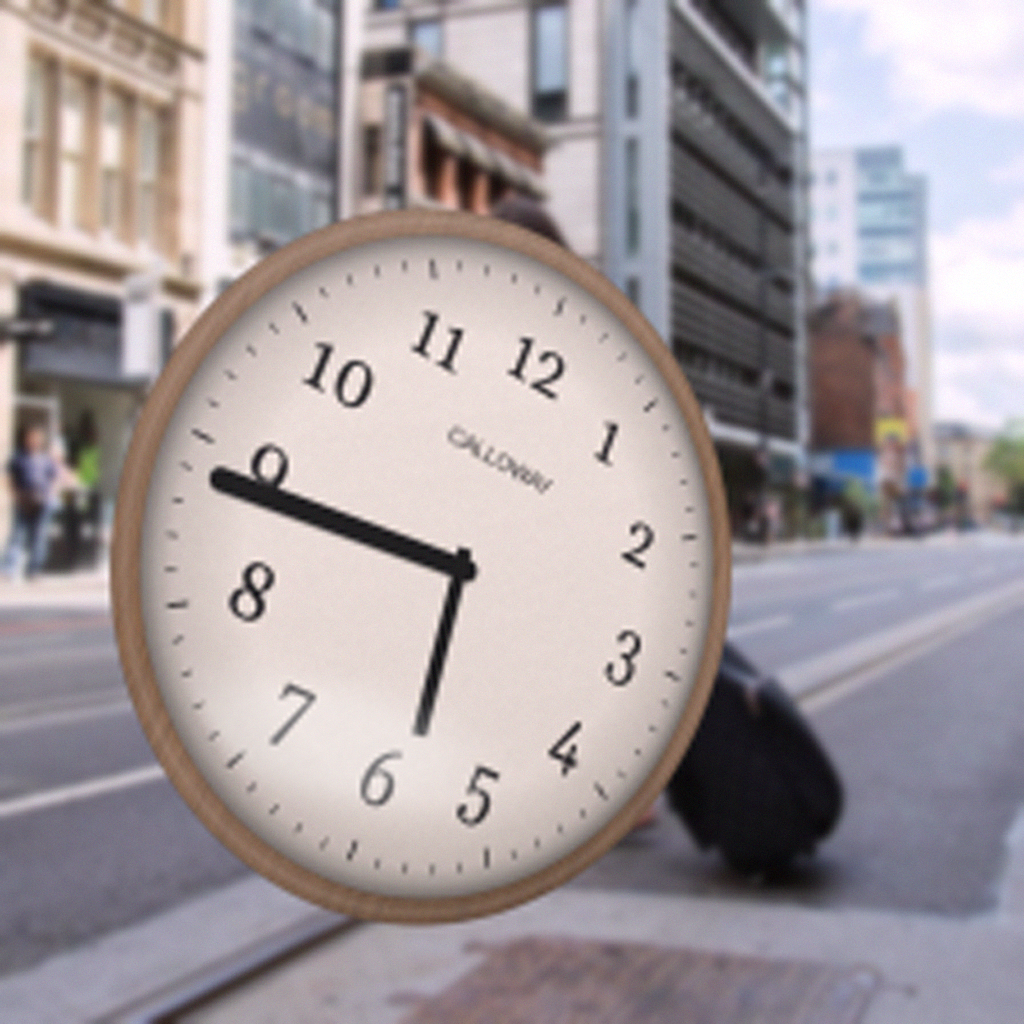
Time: **5:44**
